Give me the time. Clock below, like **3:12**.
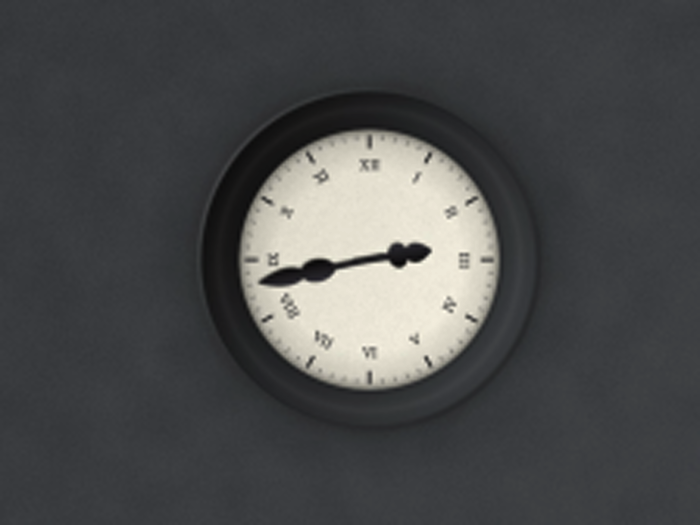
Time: **2:43**
